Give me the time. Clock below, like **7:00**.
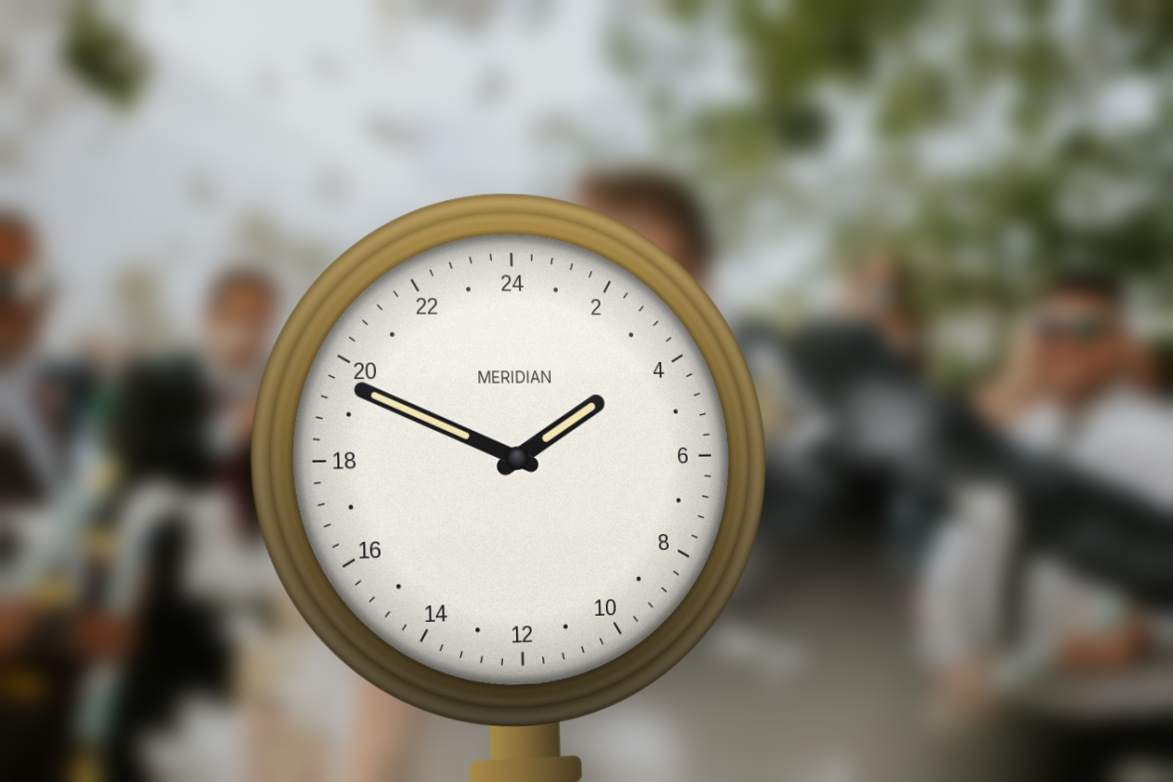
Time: **3:49**
